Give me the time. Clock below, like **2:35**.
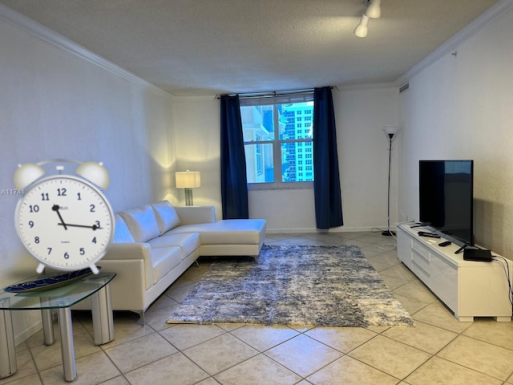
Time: **11:16**
